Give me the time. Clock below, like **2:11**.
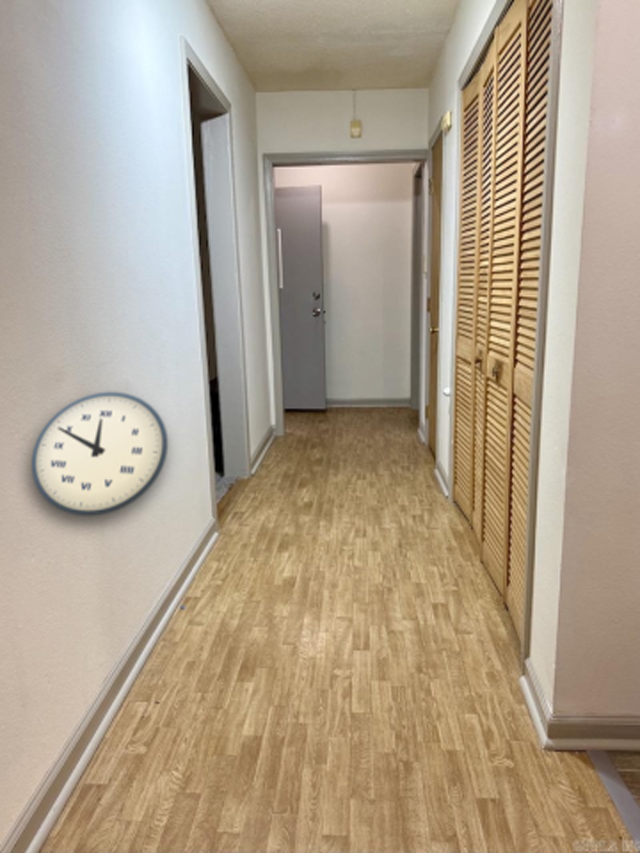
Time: **11:49**
